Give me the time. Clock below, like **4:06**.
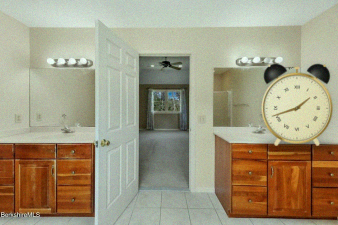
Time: **1:42**
